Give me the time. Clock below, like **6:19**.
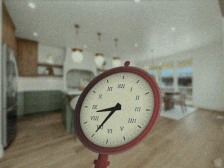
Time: **8:35**
